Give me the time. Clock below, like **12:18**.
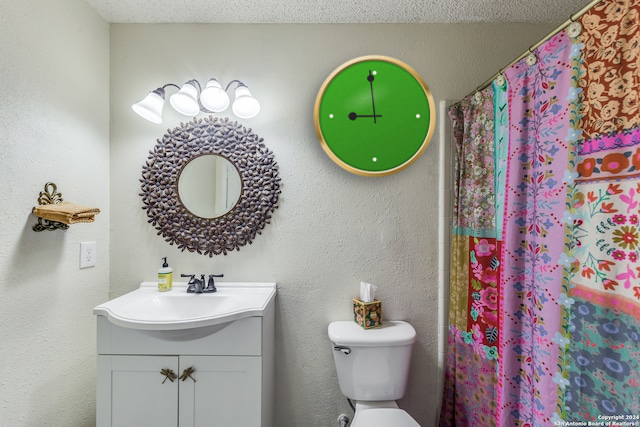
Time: **8:59**
